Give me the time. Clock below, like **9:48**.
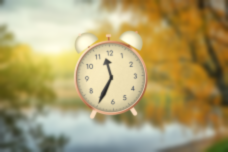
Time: **11:35**
